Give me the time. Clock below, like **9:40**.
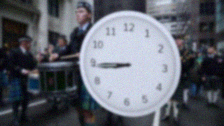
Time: **8:44**
